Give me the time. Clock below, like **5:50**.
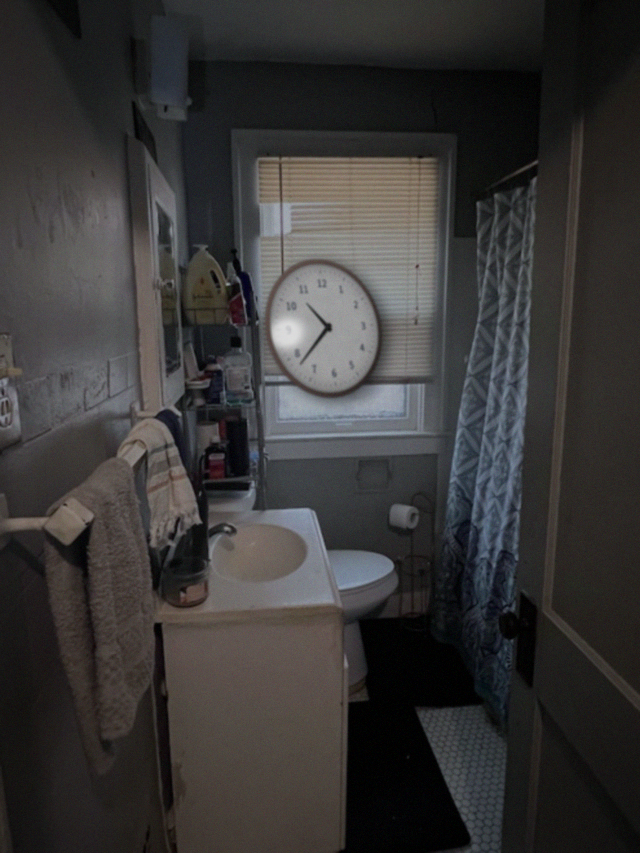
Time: **10:38**
